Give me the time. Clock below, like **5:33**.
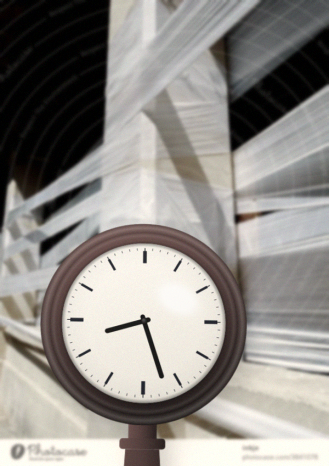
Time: **8:27**
